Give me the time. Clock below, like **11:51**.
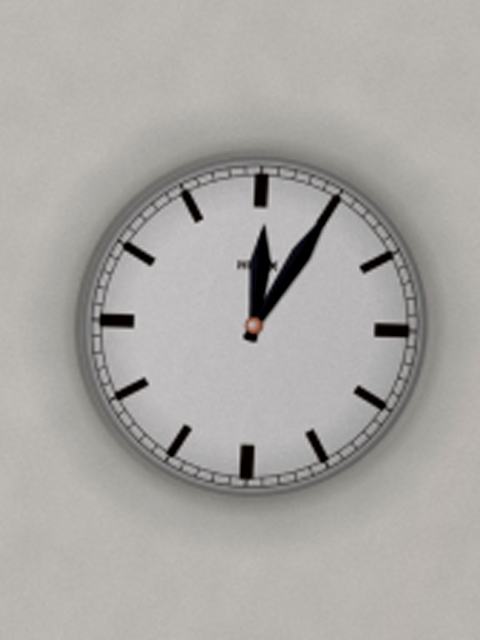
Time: **12:05**
